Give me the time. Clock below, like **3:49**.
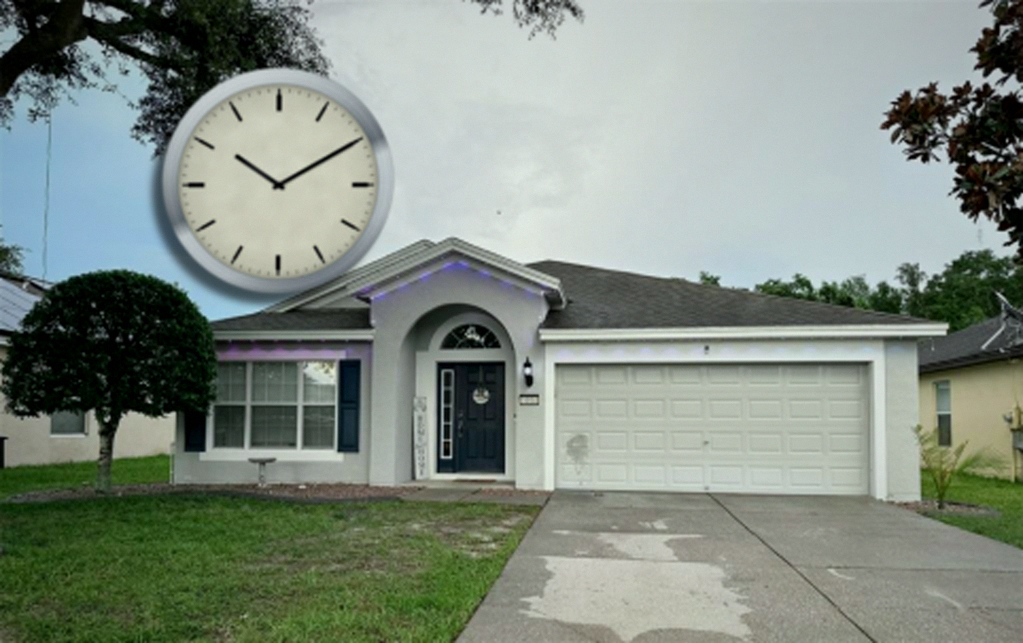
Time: **10:10**
